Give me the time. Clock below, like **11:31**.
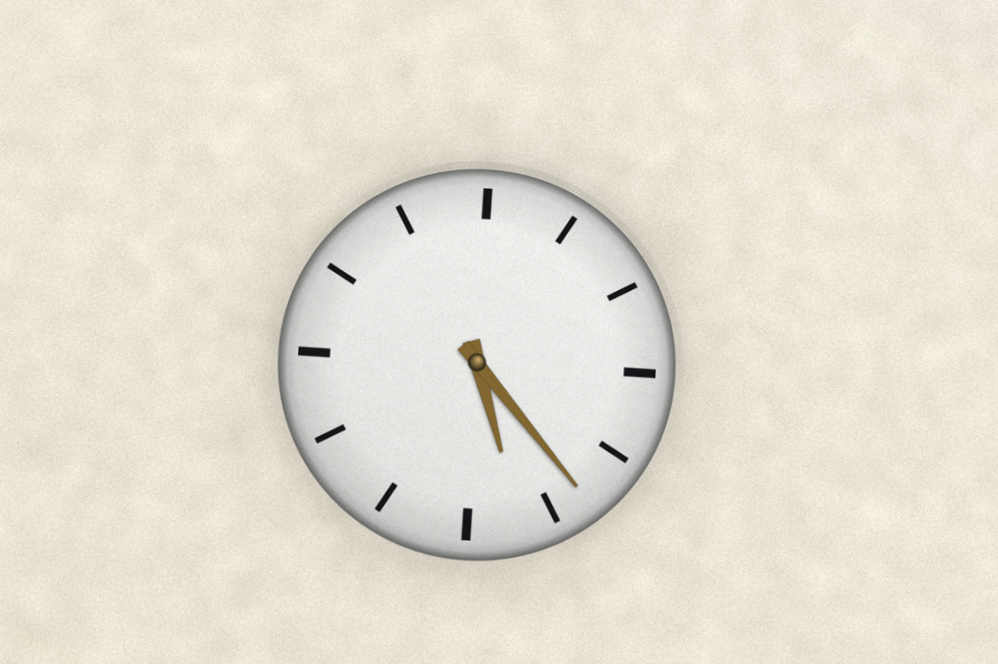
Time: **5:23**
